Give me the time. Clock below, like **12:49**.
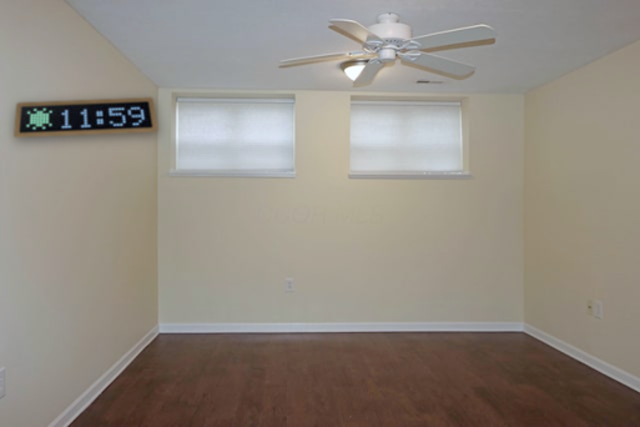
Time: **11:59**
